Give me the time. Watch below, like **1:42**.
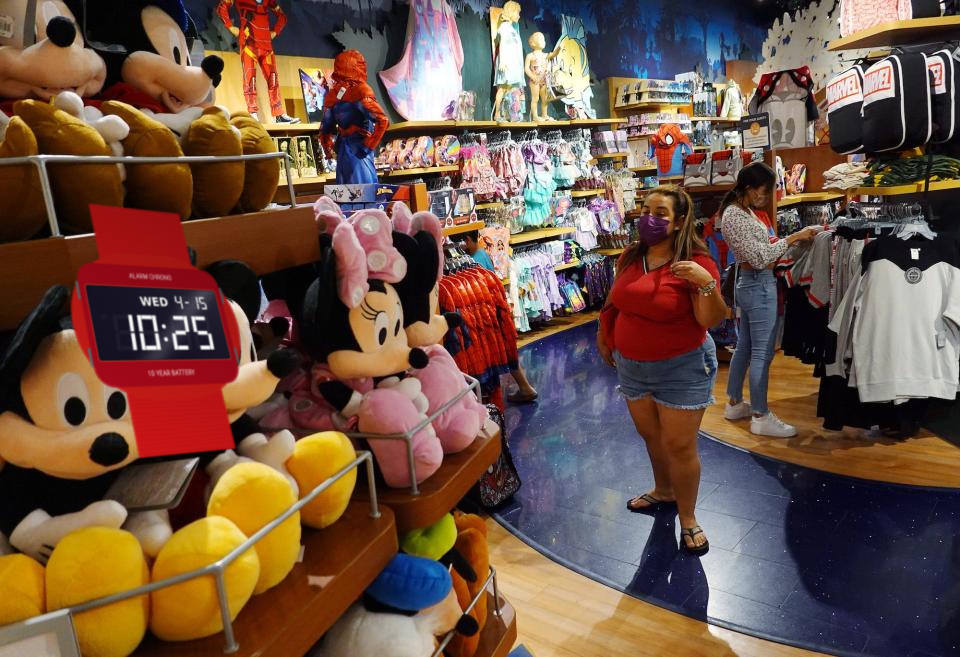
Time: **10:25**
